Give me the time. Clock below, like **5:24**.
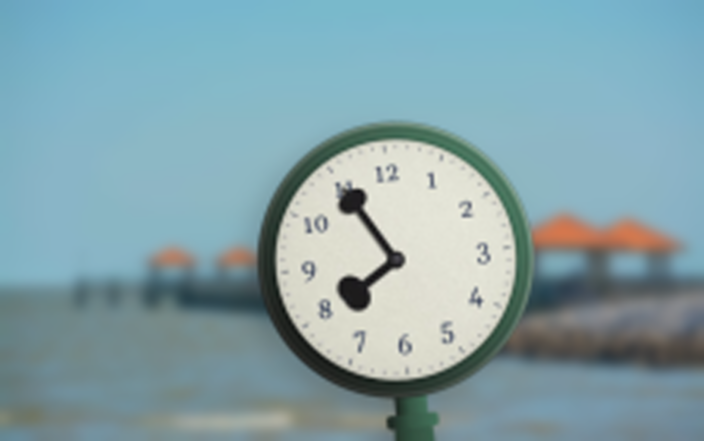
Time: **7:55**
